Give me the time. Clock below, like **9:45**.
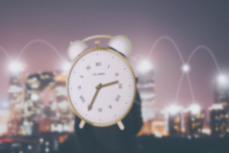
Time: **2:35**
